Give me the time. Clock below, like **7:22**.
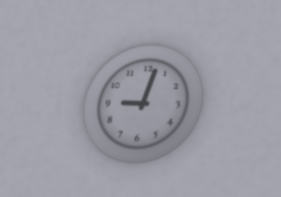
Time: **9:02**
